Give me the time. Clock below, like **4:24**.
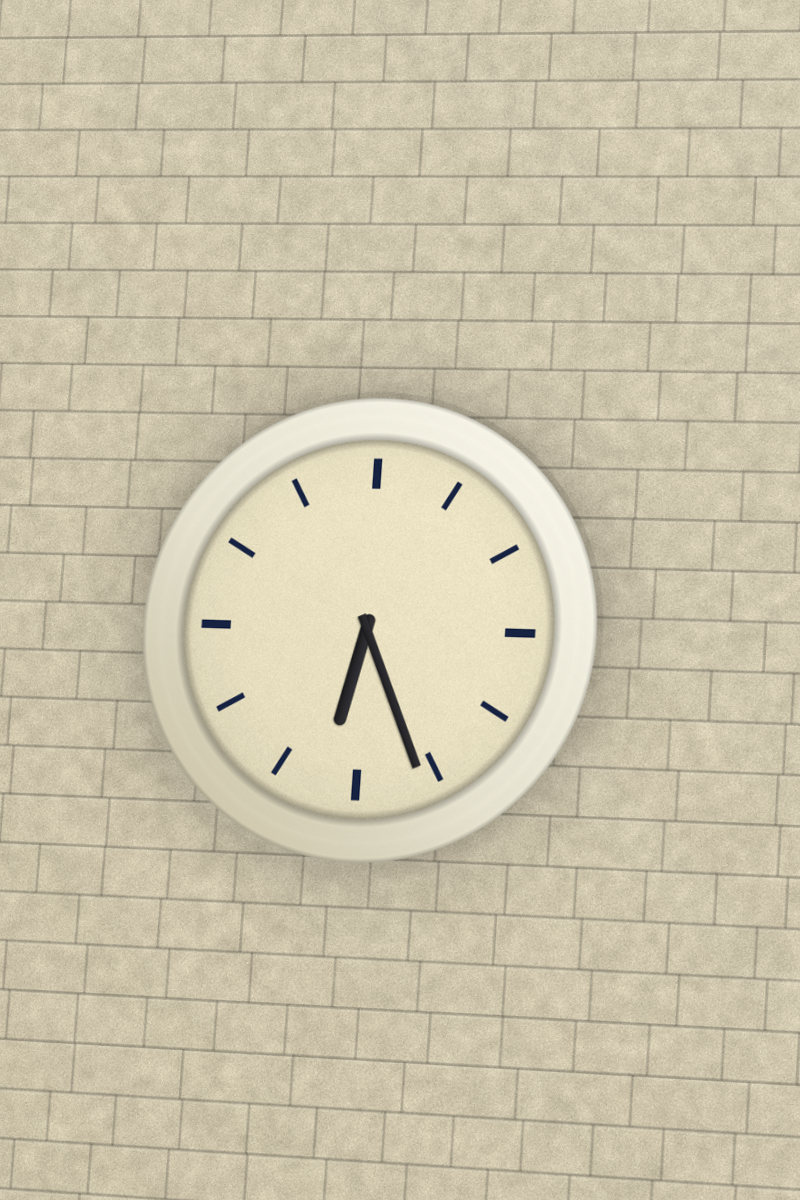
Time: **6:26**
